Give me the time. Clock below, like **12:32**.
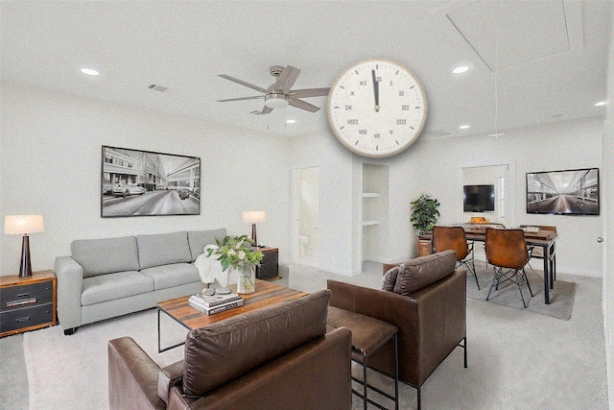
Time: **11:59**
